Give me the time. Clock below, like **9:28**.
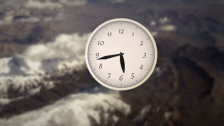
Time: **5:43**
